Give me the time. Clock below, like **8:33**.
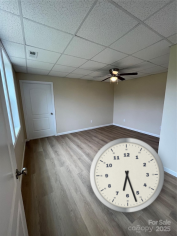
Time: **6:27**
